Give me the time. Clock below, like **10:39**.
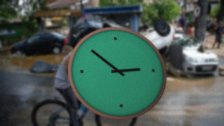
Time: **2:52**
